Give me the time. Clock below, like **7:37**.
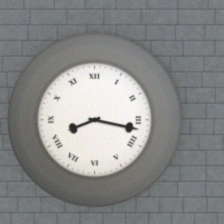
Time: **8:17**
